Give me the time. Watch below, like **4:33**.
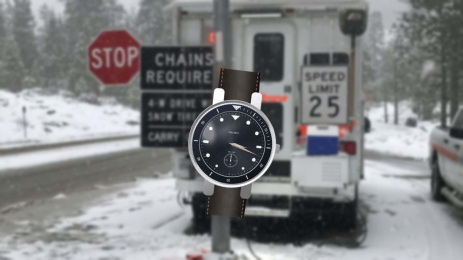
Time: **3:18**
